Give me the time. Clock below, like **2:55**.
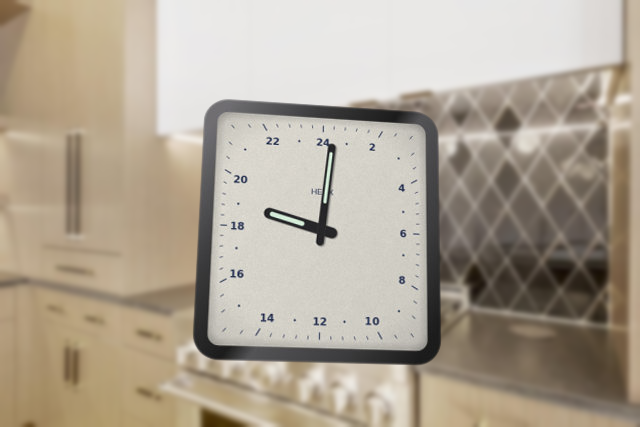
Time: **19:01**
